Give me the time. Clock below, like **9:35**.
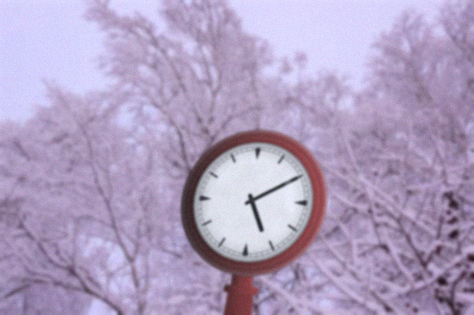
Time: **5:10**
